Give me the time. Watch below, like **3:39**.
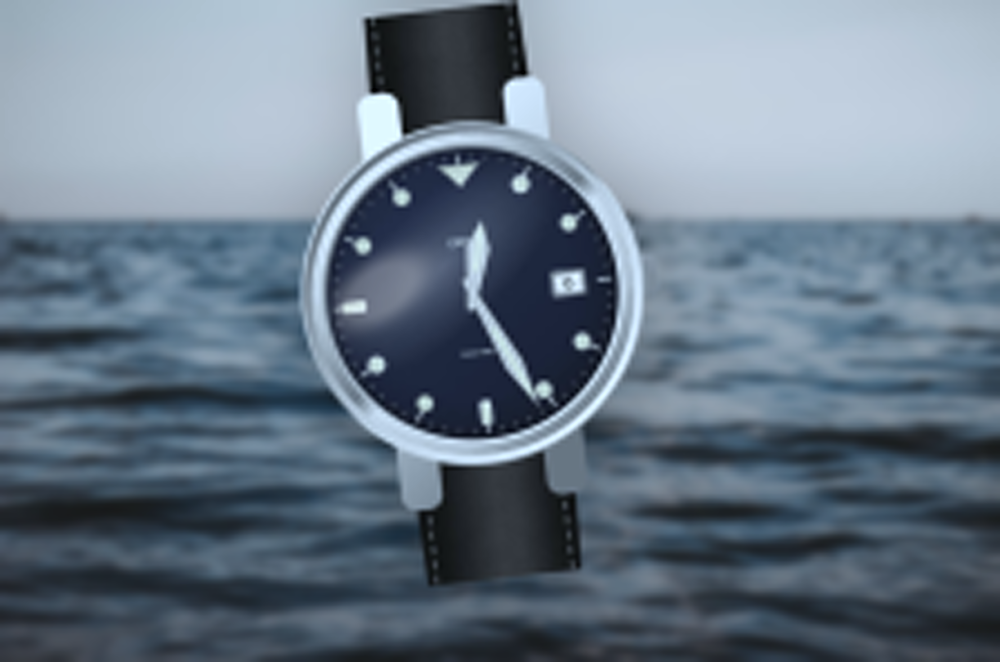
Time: **12:26**
